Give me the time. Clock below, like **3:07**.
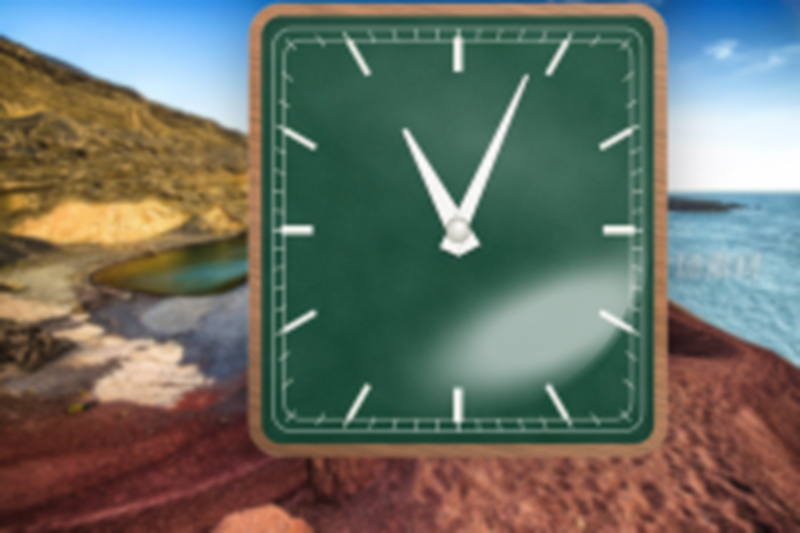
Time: **11:04**
